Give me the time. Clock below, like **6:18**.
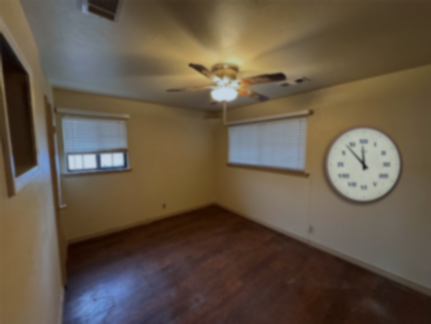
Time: **11:53**
